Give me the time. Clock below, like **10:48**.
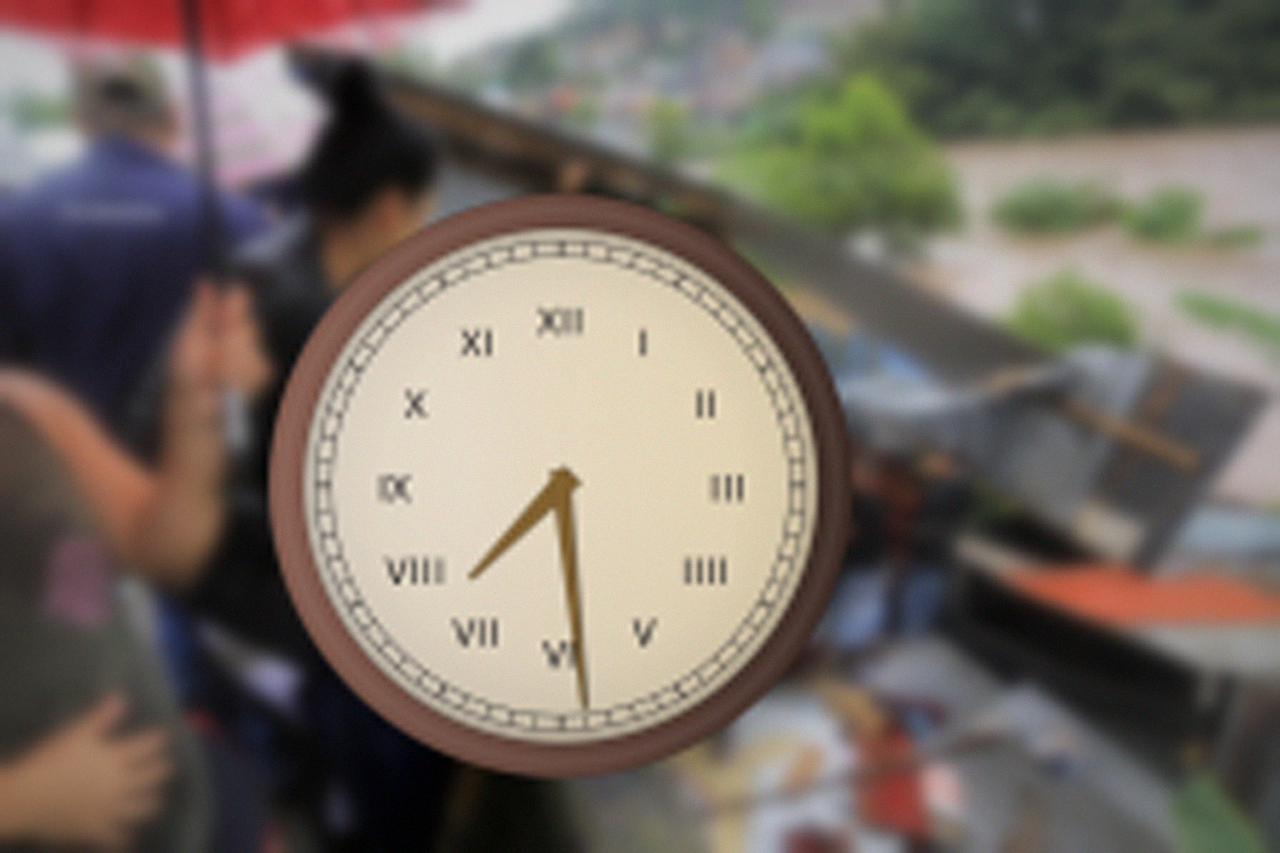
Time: **7:29**
